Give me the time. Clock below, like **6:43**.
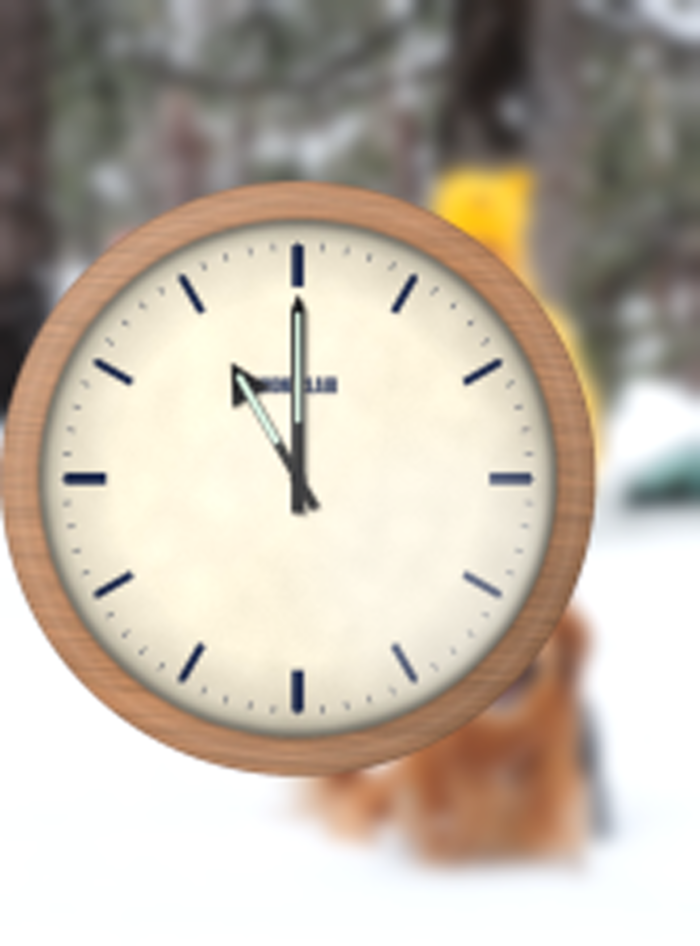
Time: **11:00**
